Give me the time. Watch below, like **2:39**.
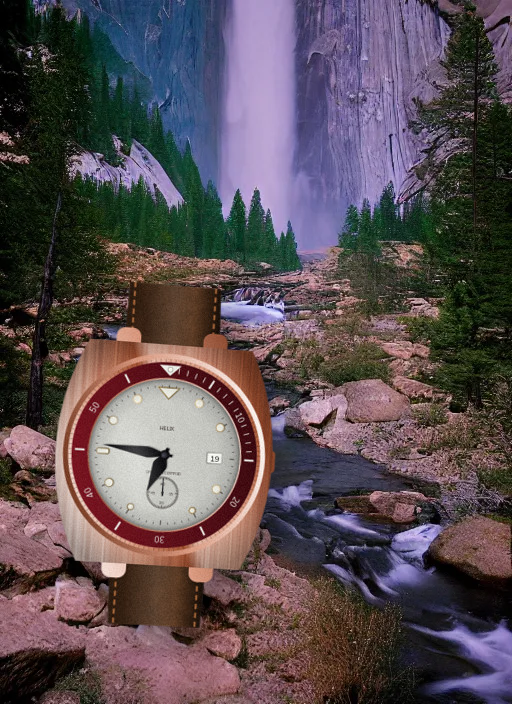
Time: **6:46**
